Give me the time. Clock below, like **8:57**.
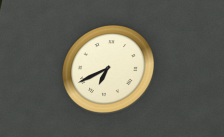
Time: **6:40**
